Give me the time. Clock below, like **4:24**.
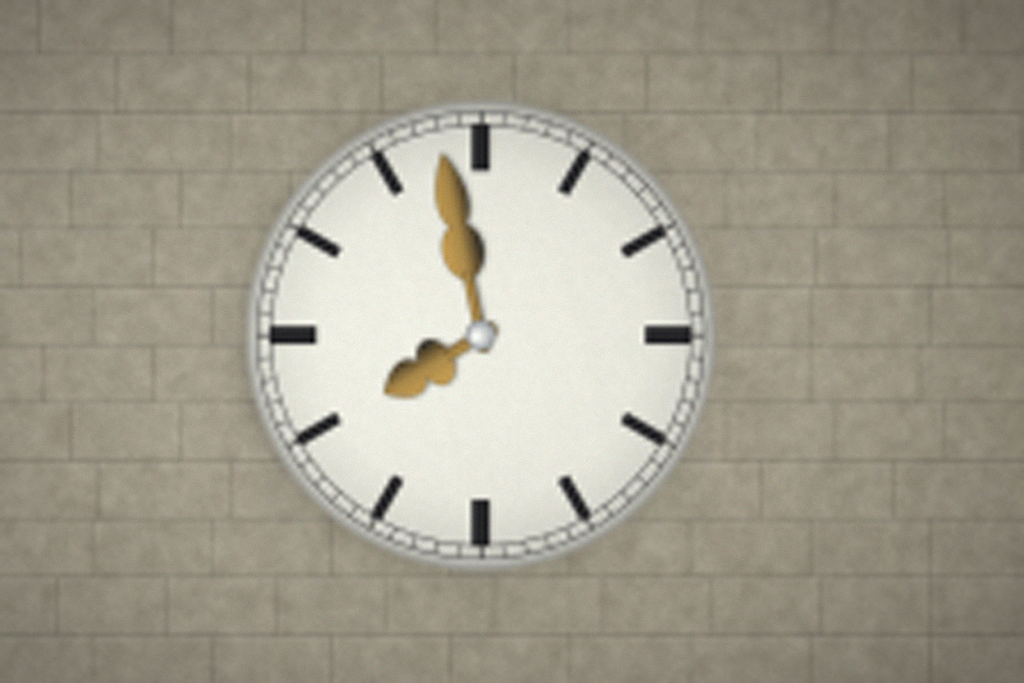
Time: **7:58**
